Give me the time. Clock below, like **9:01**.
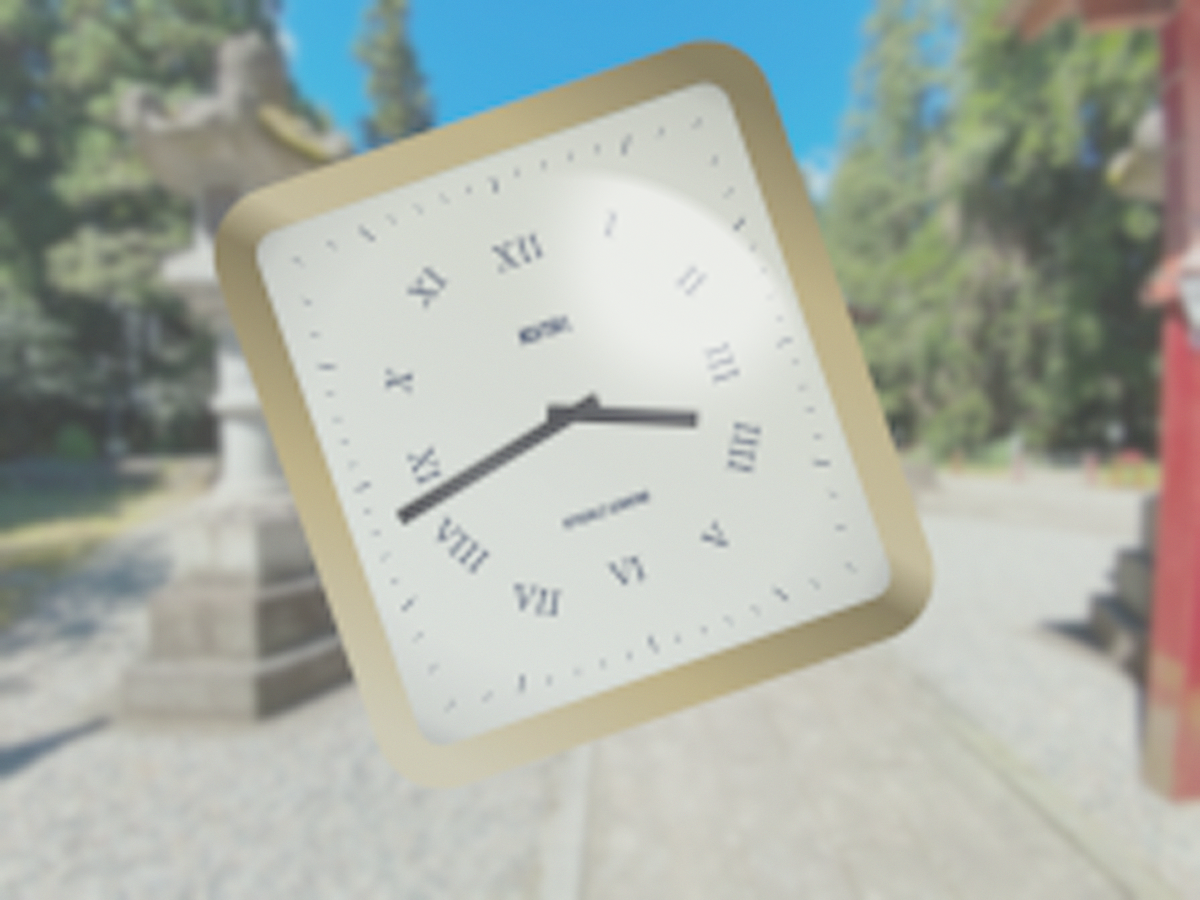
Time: **3:43**
